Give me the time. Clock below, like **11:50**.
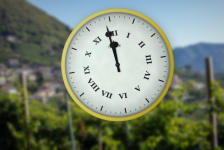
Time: **11:59**
